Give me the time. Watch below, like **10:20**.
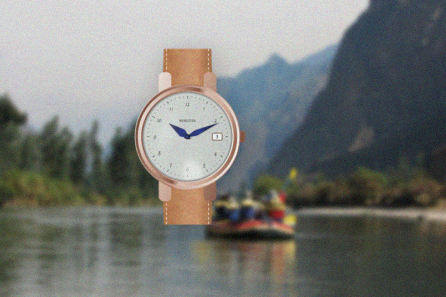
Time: **10:11**
